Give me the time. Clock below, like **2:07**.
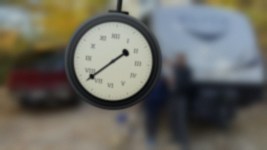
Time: **1:38**
